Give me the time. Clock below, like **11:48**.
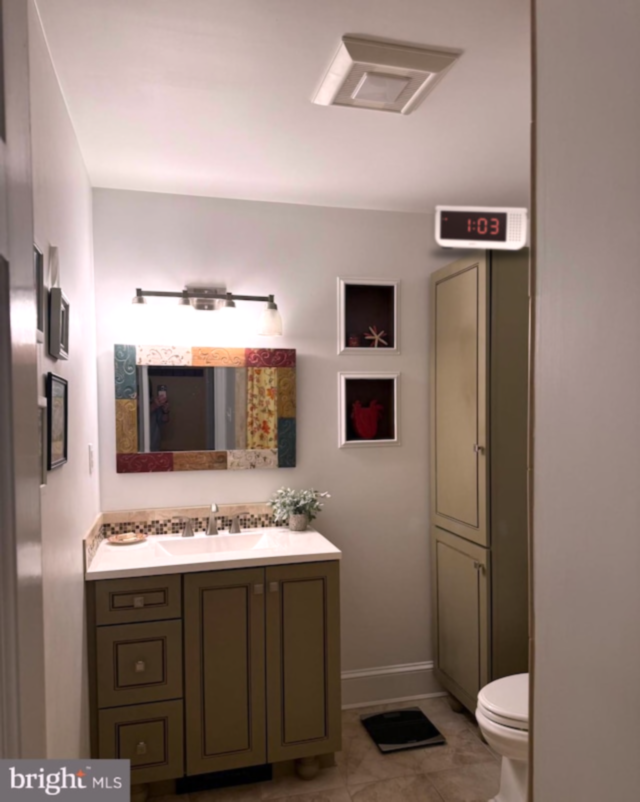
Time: **1:03**
